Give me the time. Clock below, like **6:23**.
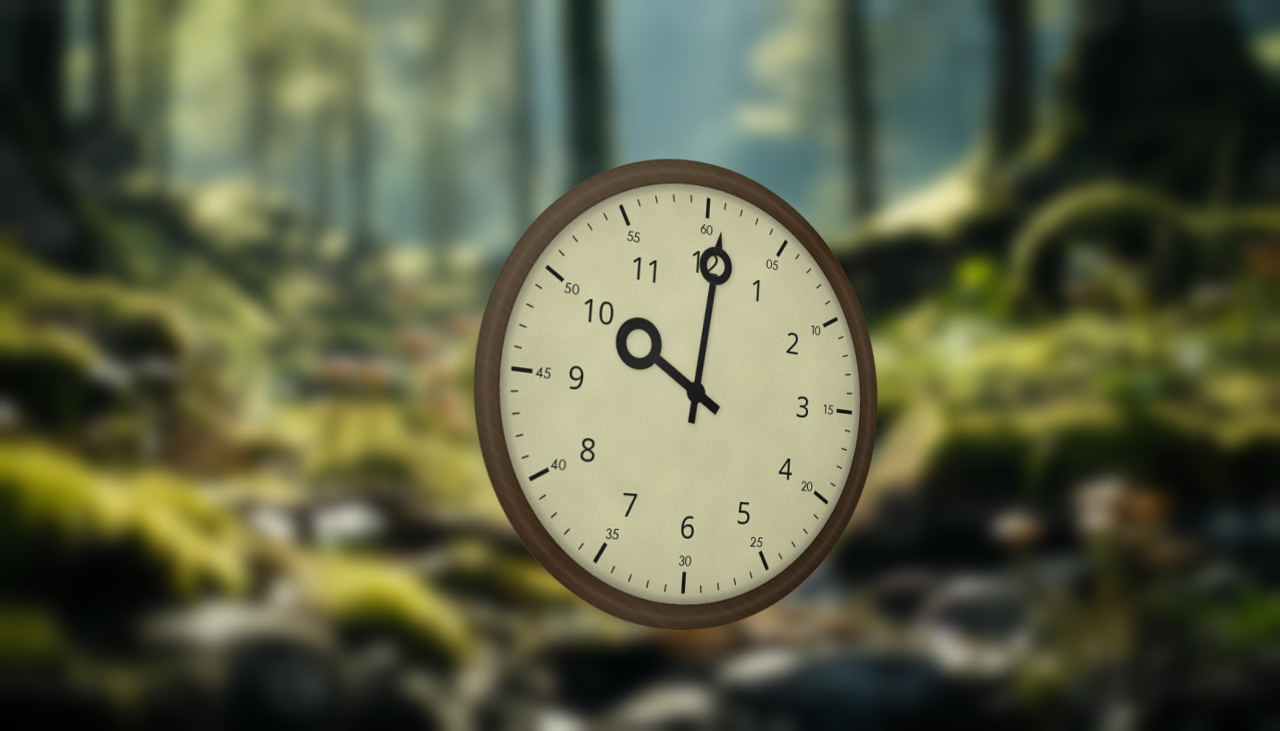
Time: **10:01**
